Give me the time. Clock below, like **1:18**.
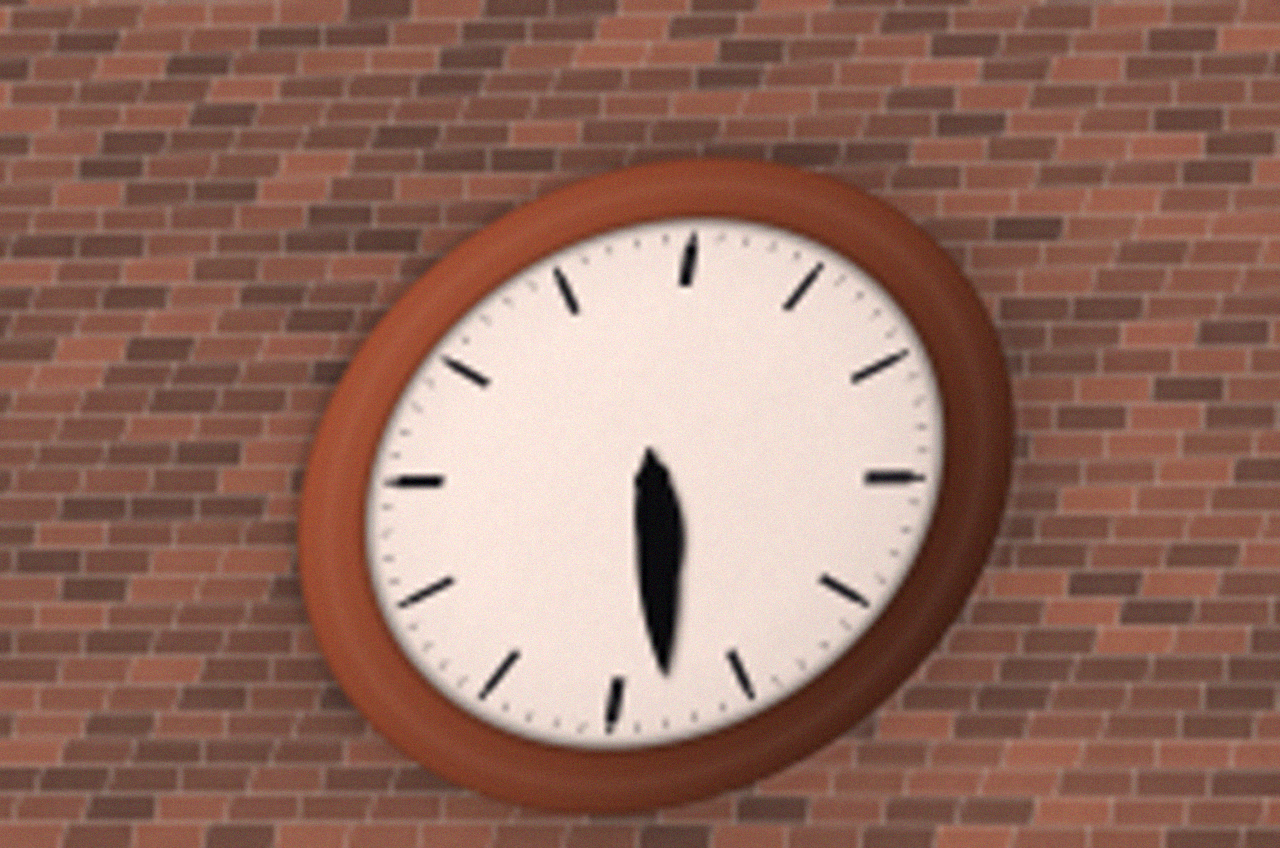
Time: **5:28**
